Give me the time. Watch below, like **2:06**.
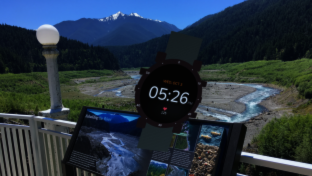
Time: **5:26**
